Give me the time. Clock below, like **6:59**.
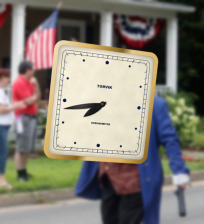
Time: **7:43**
